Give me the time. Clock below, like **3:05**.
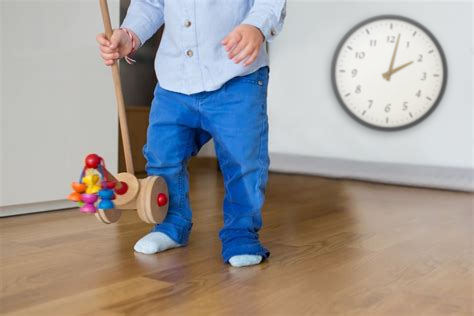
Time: **2:02**
